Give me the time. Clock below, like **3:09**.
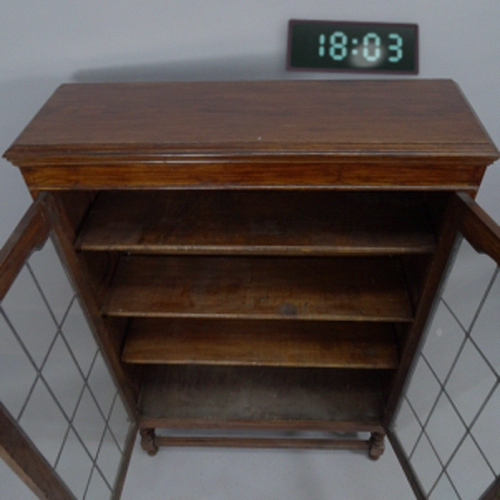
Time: **18:03**
